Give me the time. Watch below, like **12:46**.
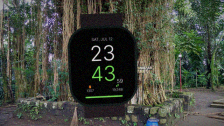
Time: **23:43**
